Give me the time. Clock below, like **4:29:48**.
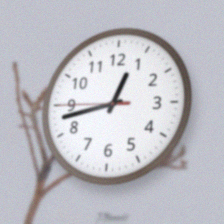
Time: **12:42:45**
